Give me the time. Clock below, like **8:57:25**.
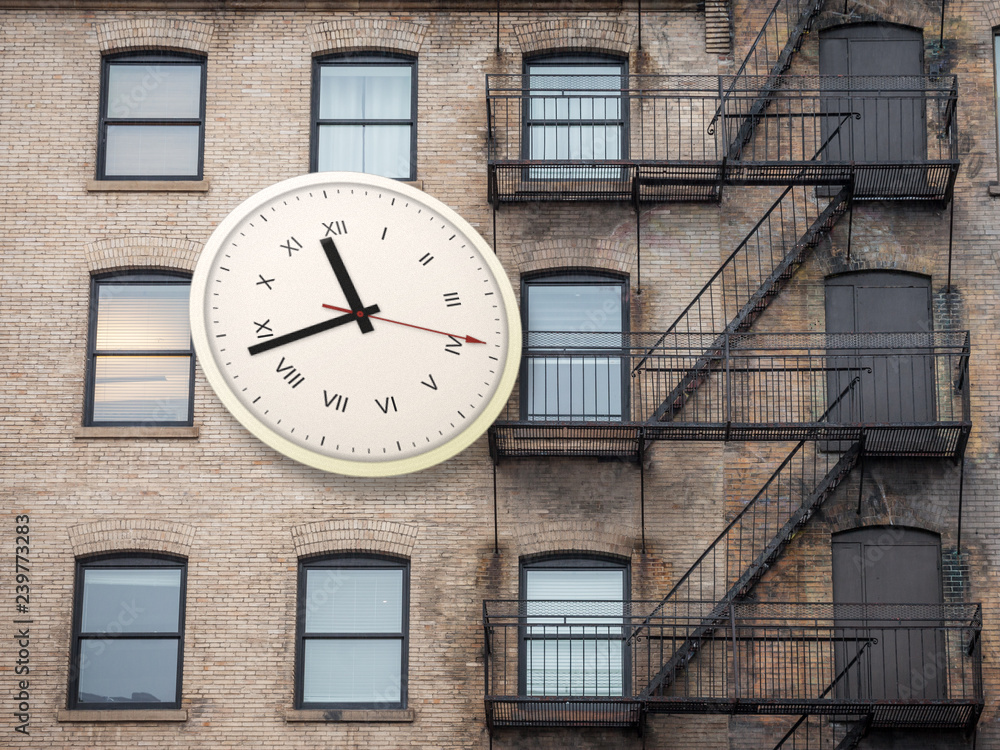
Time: **11:43:19**
